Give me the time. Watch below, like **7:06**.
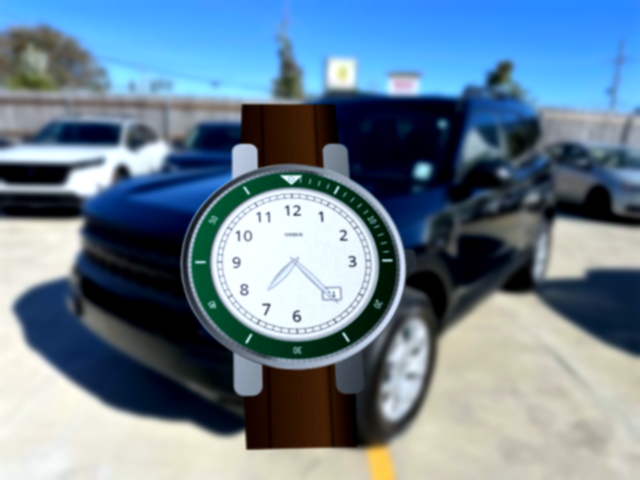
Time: **7:23**
